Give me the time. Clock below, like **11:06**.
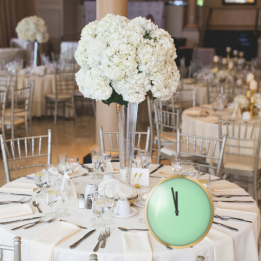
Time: **11:58**
